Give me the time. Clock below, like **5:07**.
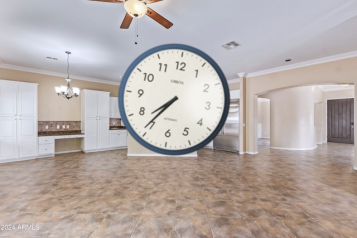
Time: **7:36**
